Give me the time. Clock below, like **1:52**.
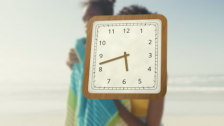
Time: **5:42**
